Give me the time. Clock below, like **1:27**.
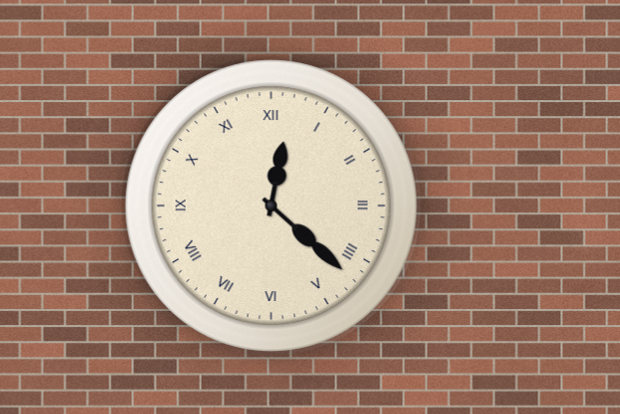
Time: **12:22**
